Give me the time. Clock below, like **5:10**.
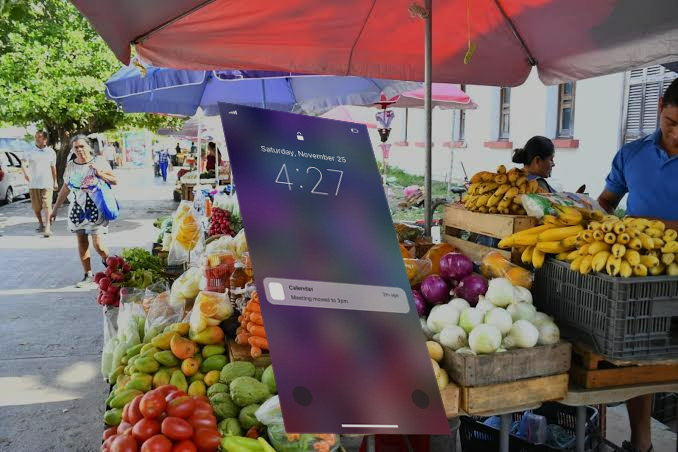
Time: **4:27**
